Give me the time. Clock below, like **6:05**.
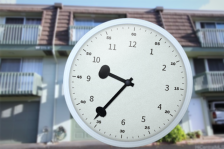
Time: **9:36**
